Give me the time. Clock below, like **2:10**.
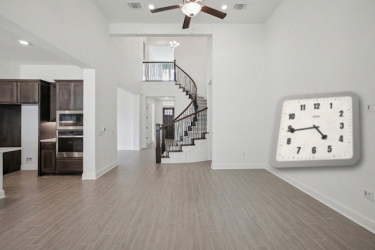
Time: **4:44**
